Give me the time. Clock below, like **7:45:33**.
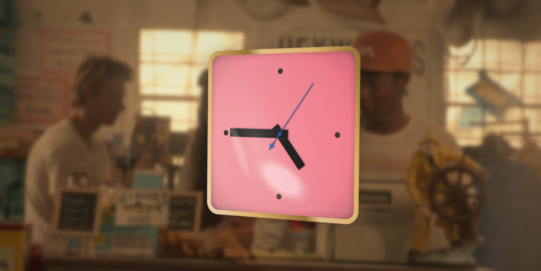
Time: **4:45:06**
